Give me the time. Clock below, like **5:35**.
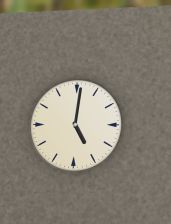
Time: **5:01**
